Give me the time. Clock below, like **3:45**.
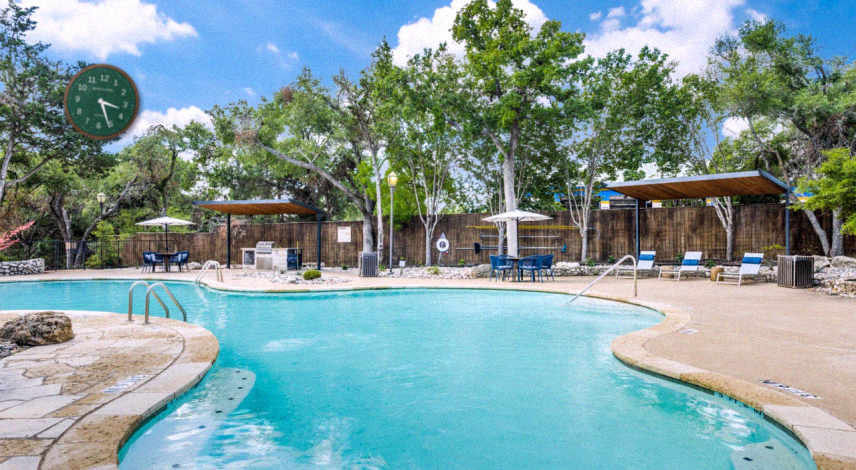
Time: **3:26**
